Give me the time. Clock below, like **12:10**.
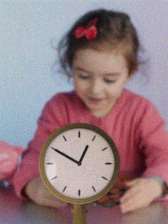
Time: **12:50**
